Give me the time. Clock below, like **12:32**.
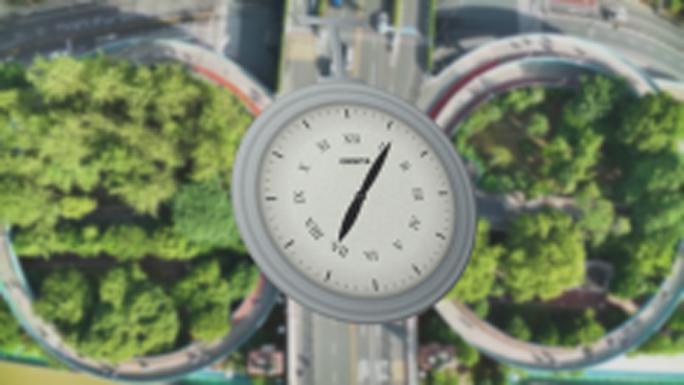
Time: **7:06**
